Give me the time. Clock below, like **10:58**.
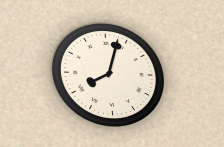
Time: **8:03**
